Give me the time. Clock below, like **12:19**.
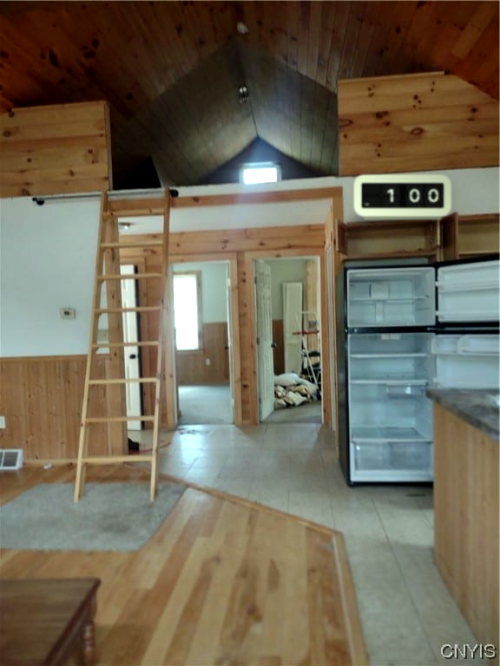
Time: **1:00**
